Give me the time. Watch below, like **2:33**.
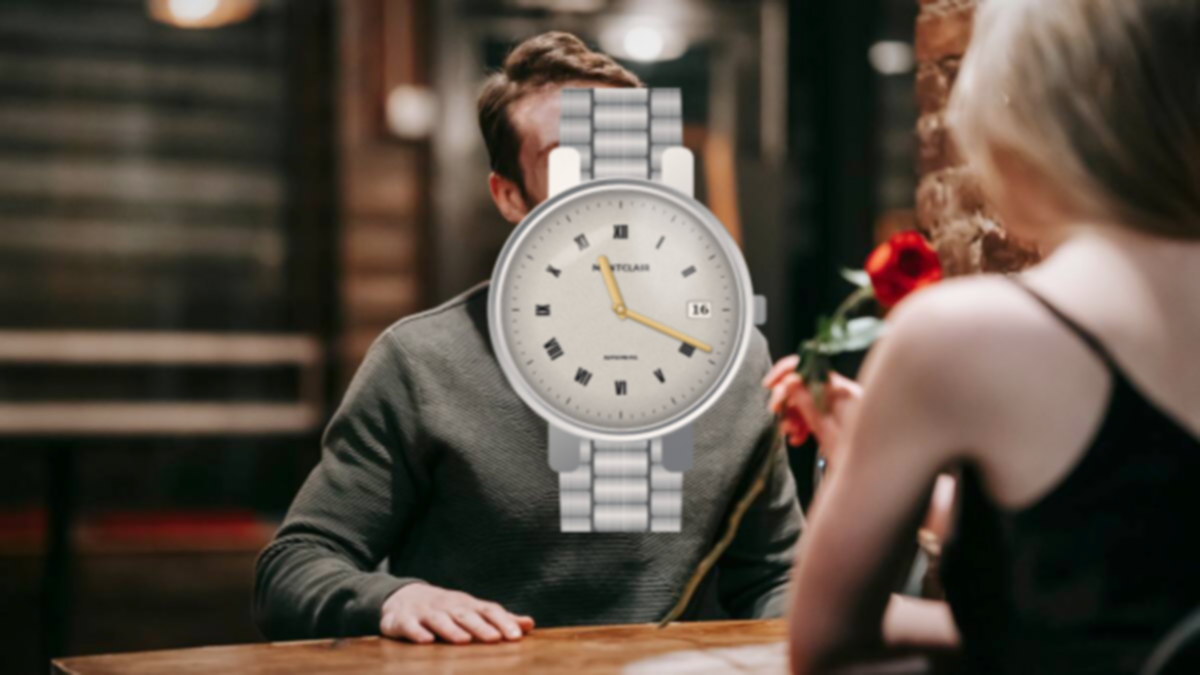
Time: **11:19**
